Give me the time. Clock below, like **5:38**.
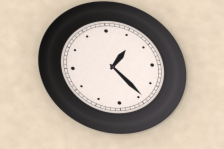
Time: **1:24**
